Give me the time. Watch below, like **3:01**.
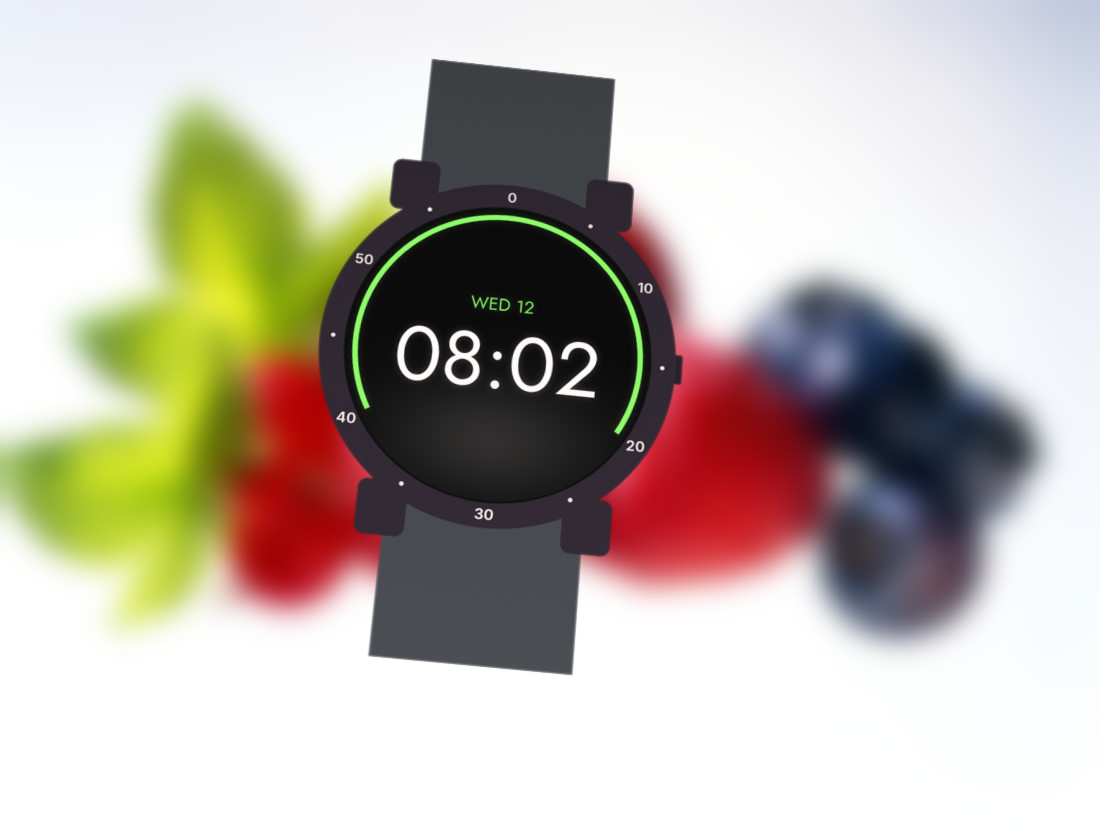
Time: **8:02**
